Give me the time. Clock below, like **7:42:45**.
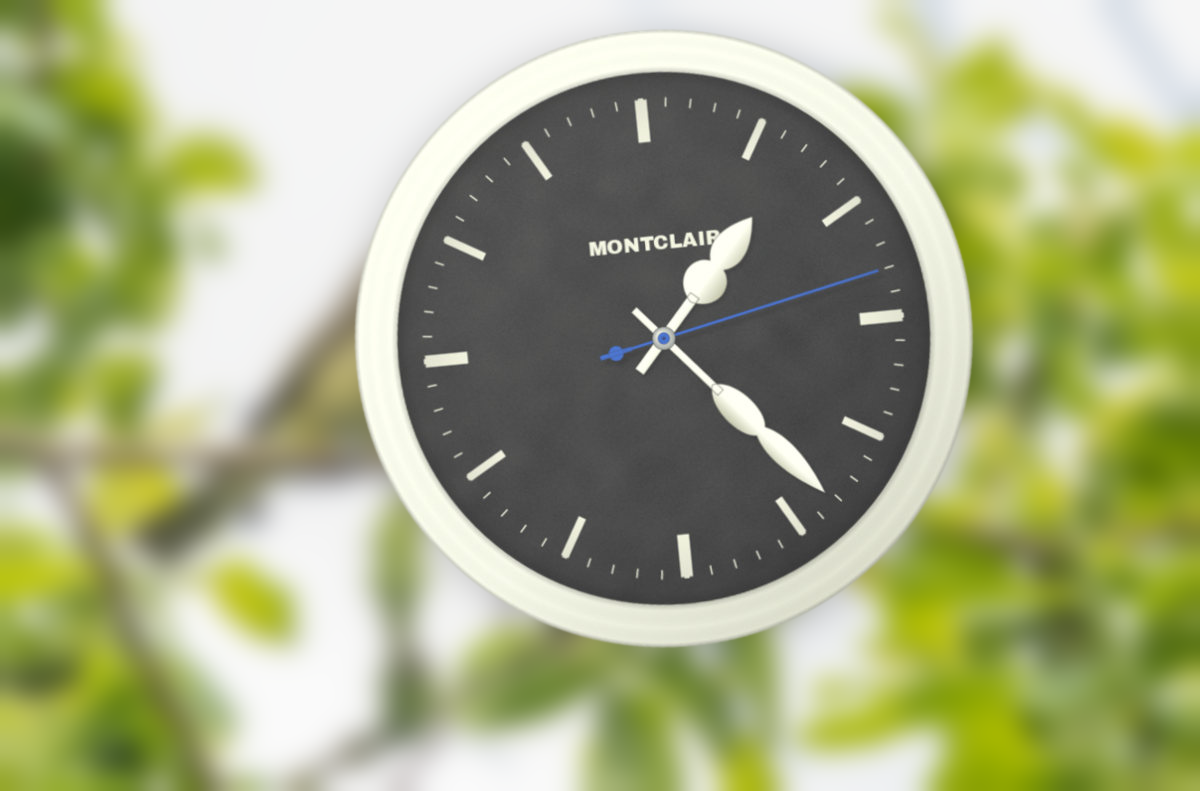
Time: **1:23:13**
